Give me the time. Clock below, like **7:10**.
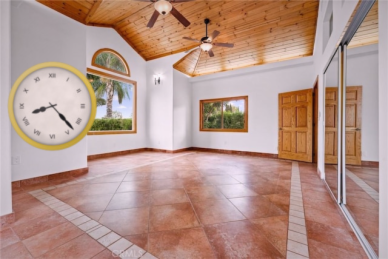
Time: **8:23**
